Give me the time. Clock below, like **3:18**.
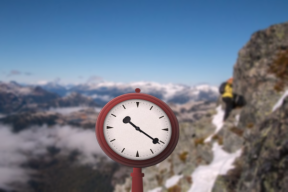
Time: **10:21**
